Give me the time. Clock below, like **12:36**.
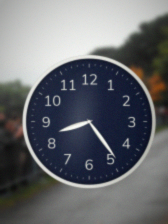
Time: **8:24**
